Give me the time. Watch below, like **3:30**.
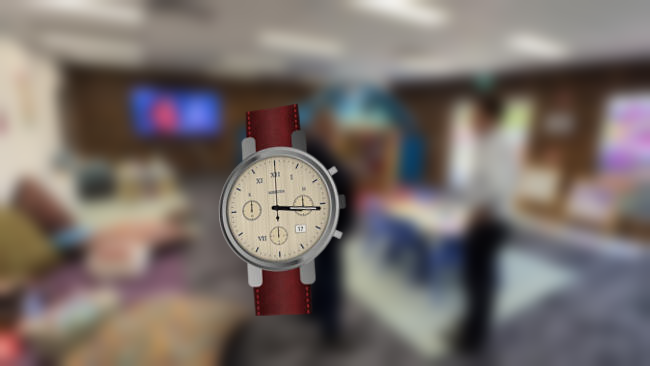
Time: **3:16**
